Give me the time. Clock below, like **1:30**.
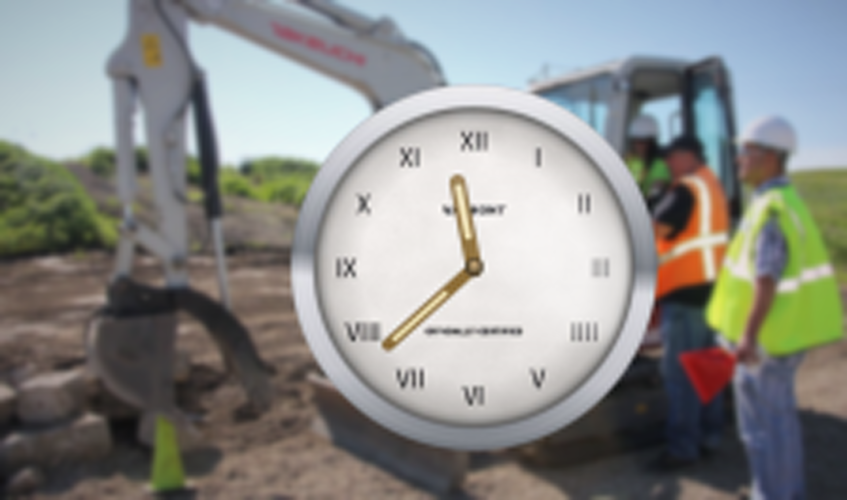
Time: **11:38**
